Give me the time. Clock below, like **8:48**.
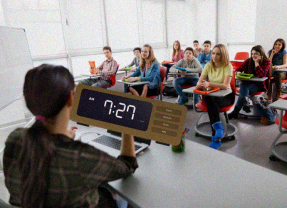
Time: **7:27**
